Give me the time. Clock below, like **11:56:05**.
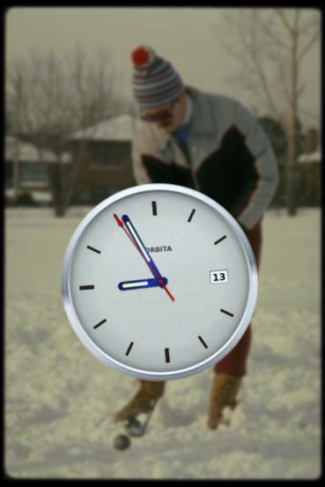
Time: **8:55:55**
